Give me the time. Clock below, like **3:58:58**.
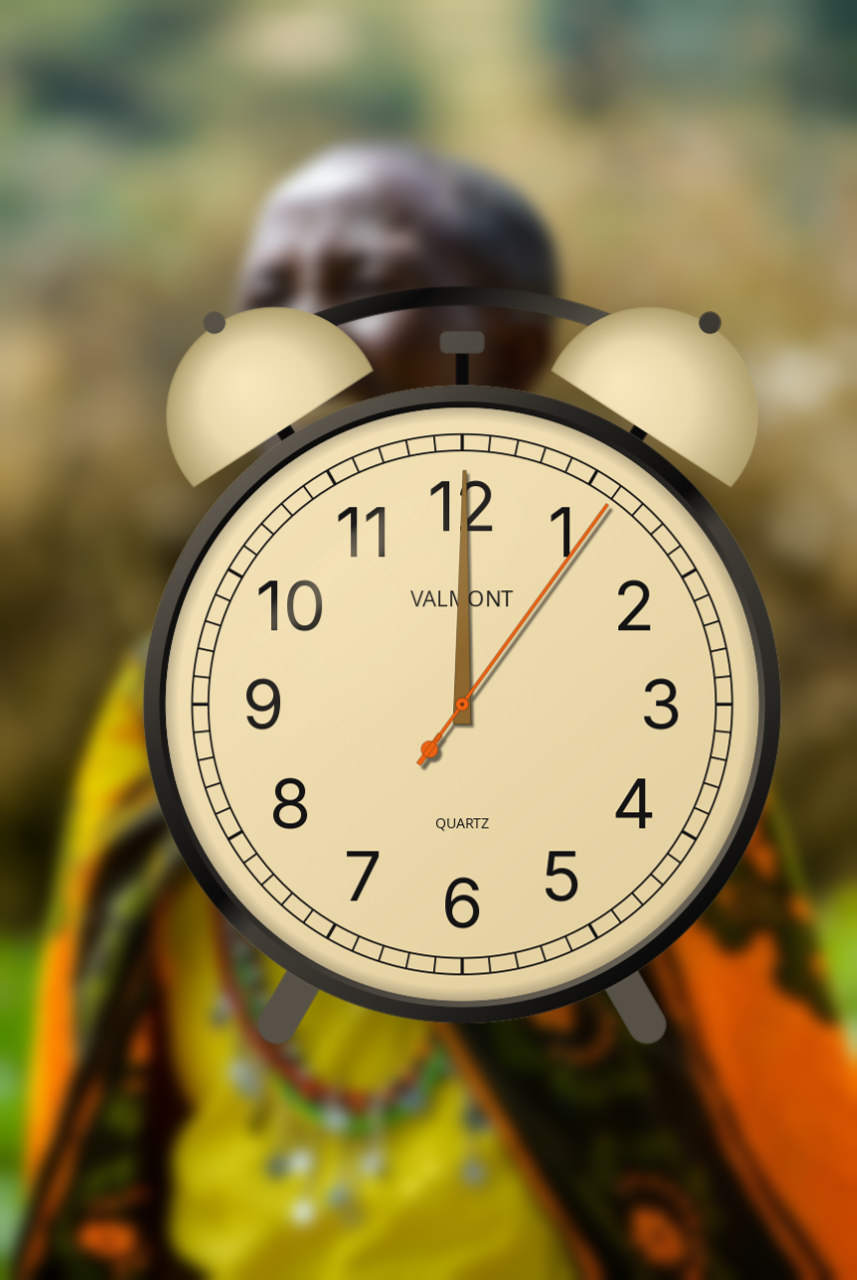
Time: **12:00:06**
